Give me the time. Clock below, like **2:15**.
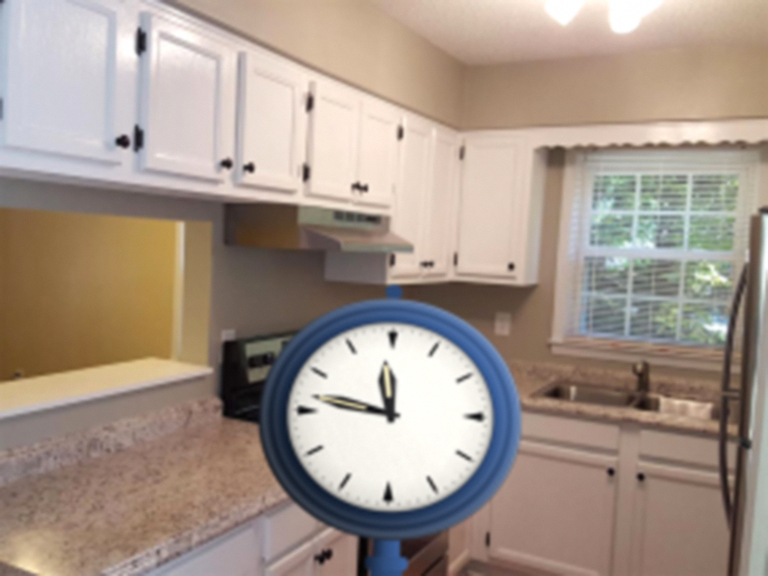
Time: **11:47**
